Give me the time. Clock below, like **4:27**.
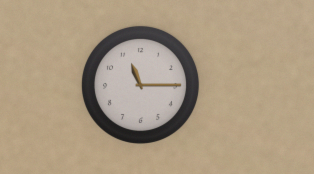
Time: **11:15**
